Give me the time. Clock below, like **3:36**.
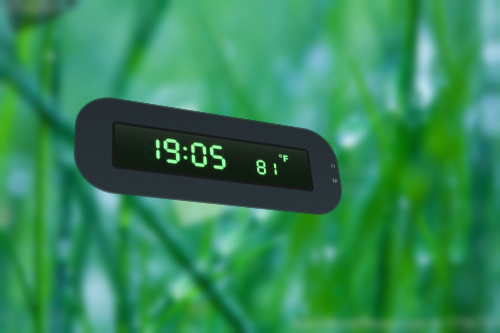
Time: **19:05**
